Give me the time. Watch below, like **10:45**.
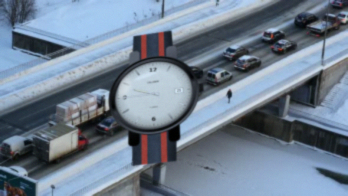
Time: **9:45**
